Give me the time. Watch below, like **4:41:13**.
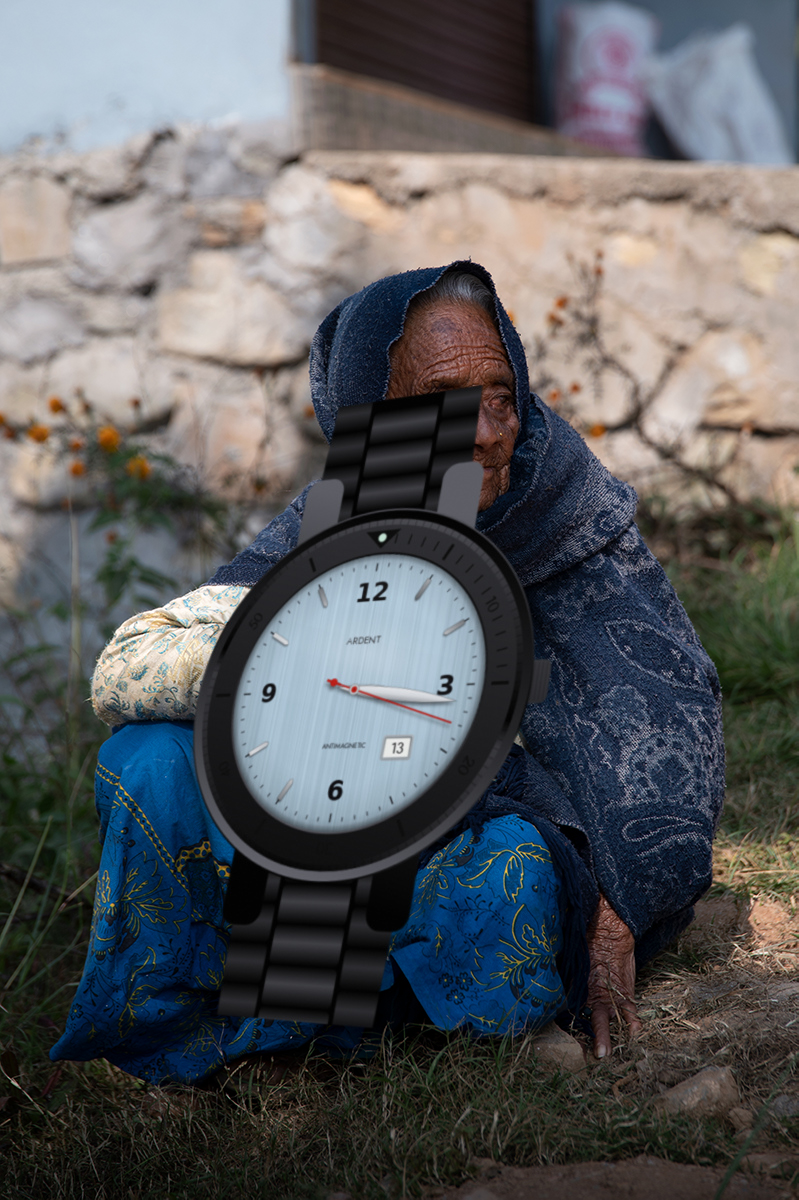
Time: **3:16:18**
